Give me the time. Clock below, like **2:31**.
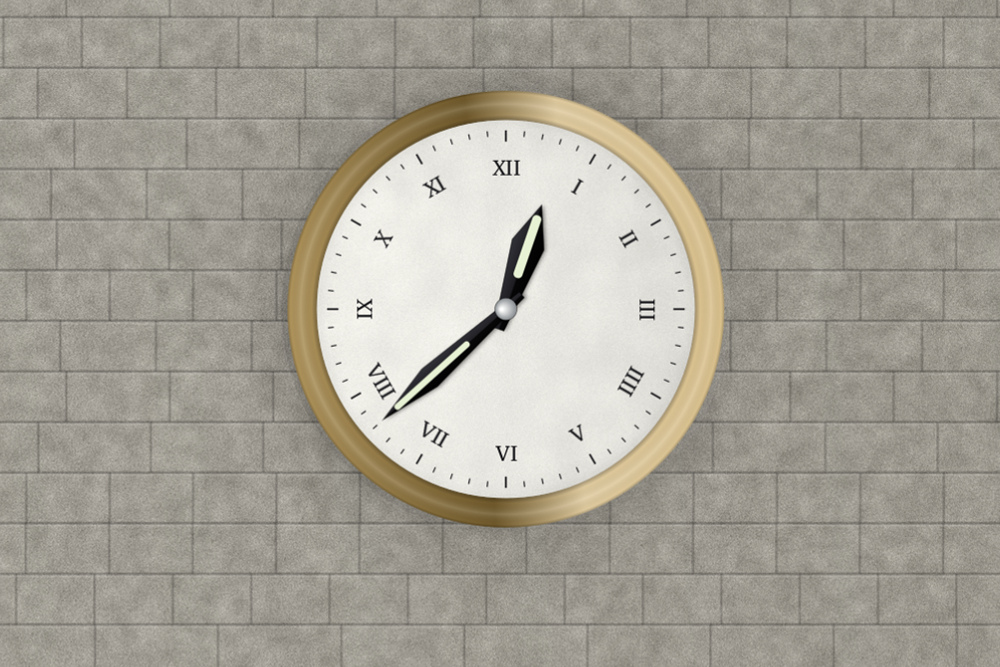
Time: **12:38**
